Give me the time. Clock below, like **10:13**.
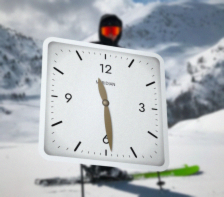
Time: **11:29**
